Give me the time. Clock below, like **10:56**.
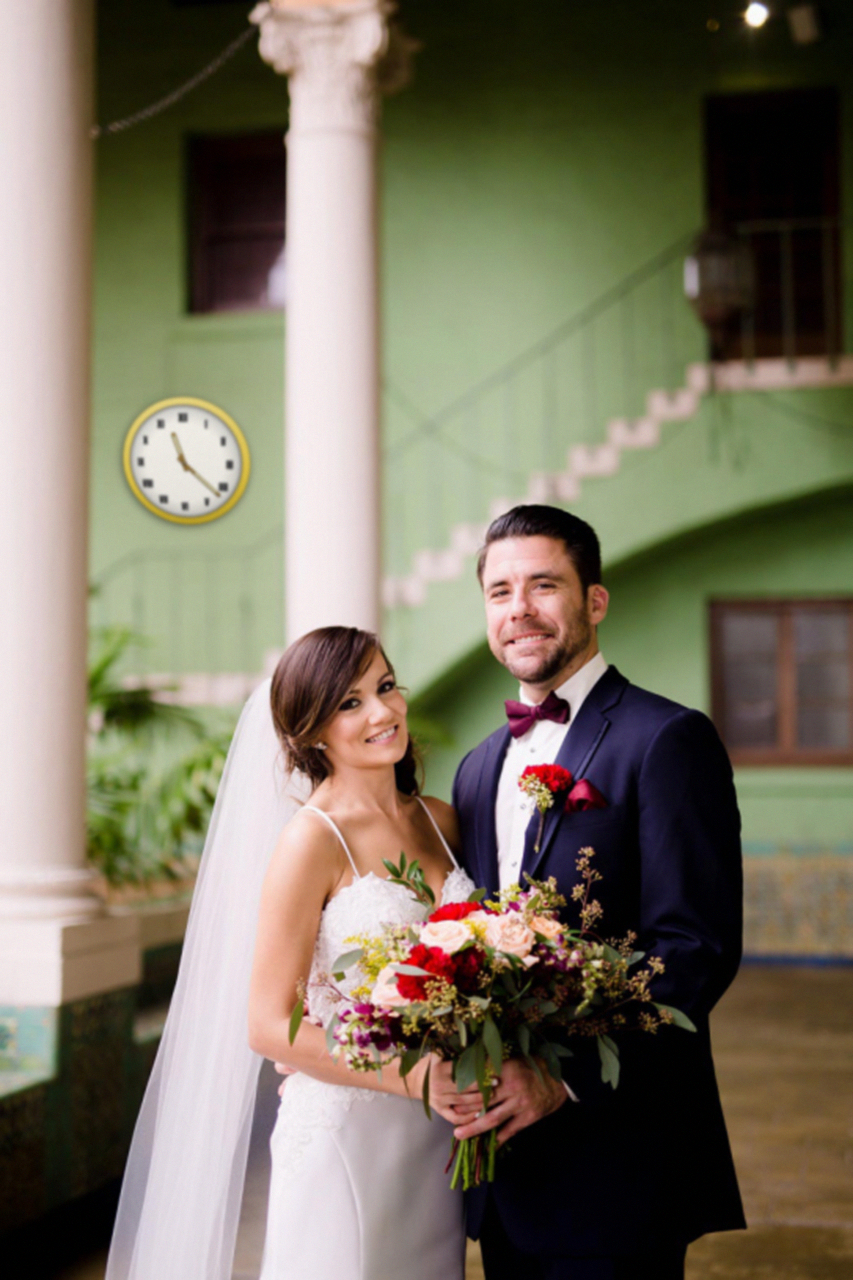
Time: **11:22**
